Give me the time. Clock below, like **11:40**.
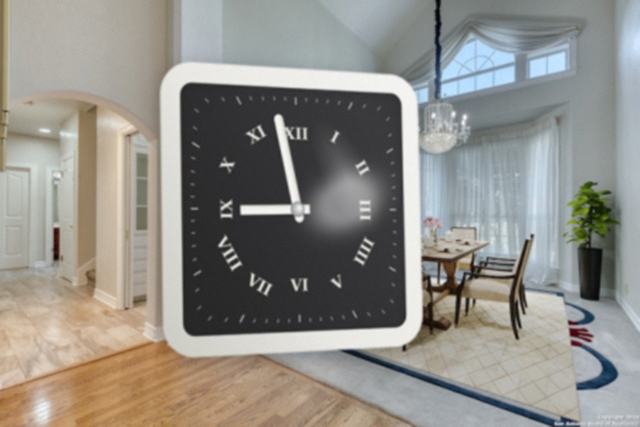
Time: **8:58**
